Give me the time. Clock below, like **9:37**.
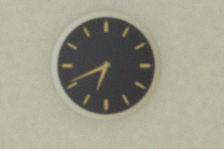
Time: **6:41**
